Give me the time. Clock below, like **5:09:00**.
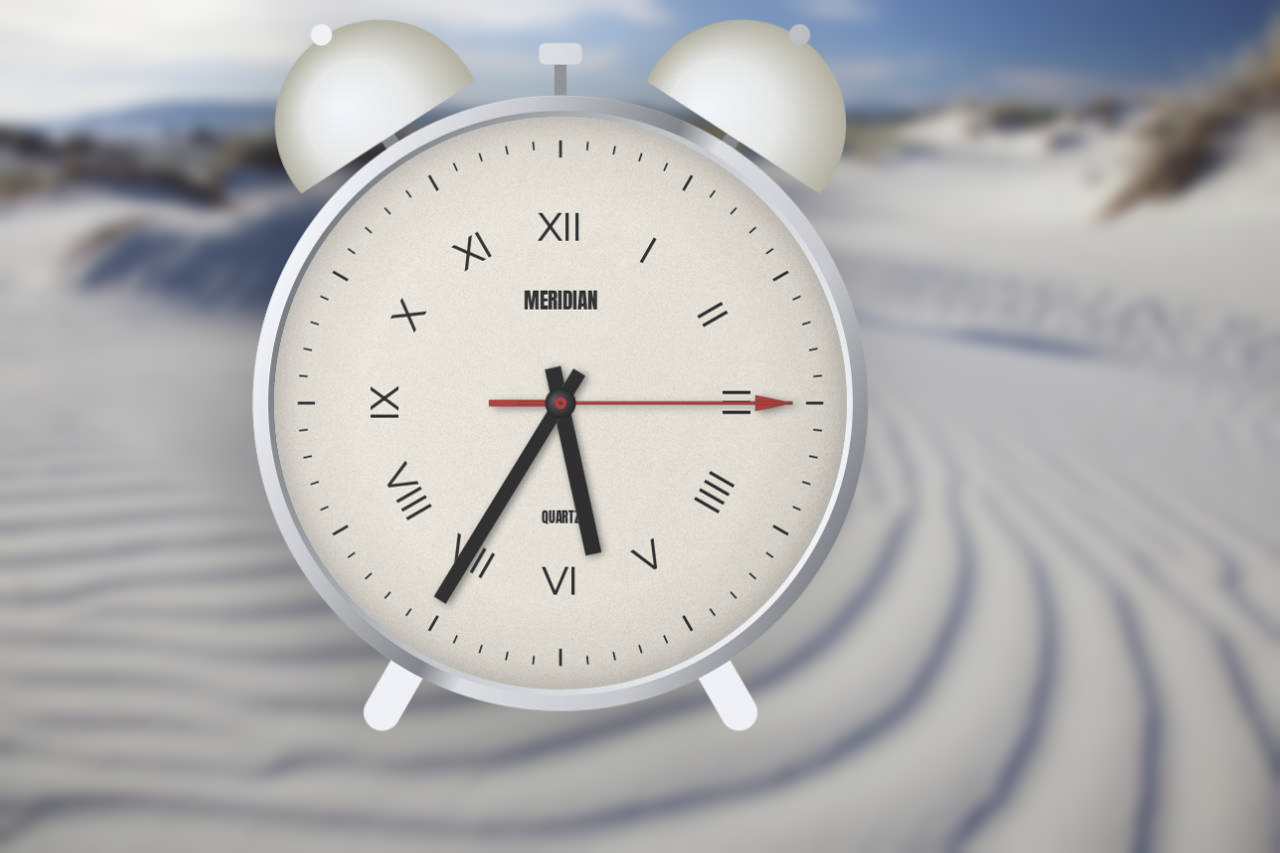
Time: **5:35:15**
